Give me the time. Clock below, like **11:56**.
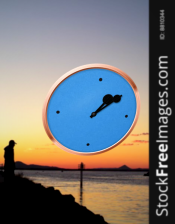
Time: **1:08**
